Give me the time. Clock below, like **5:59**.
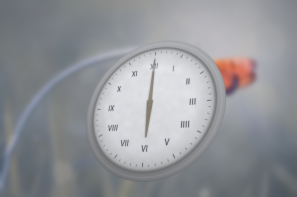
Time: **6:00**
